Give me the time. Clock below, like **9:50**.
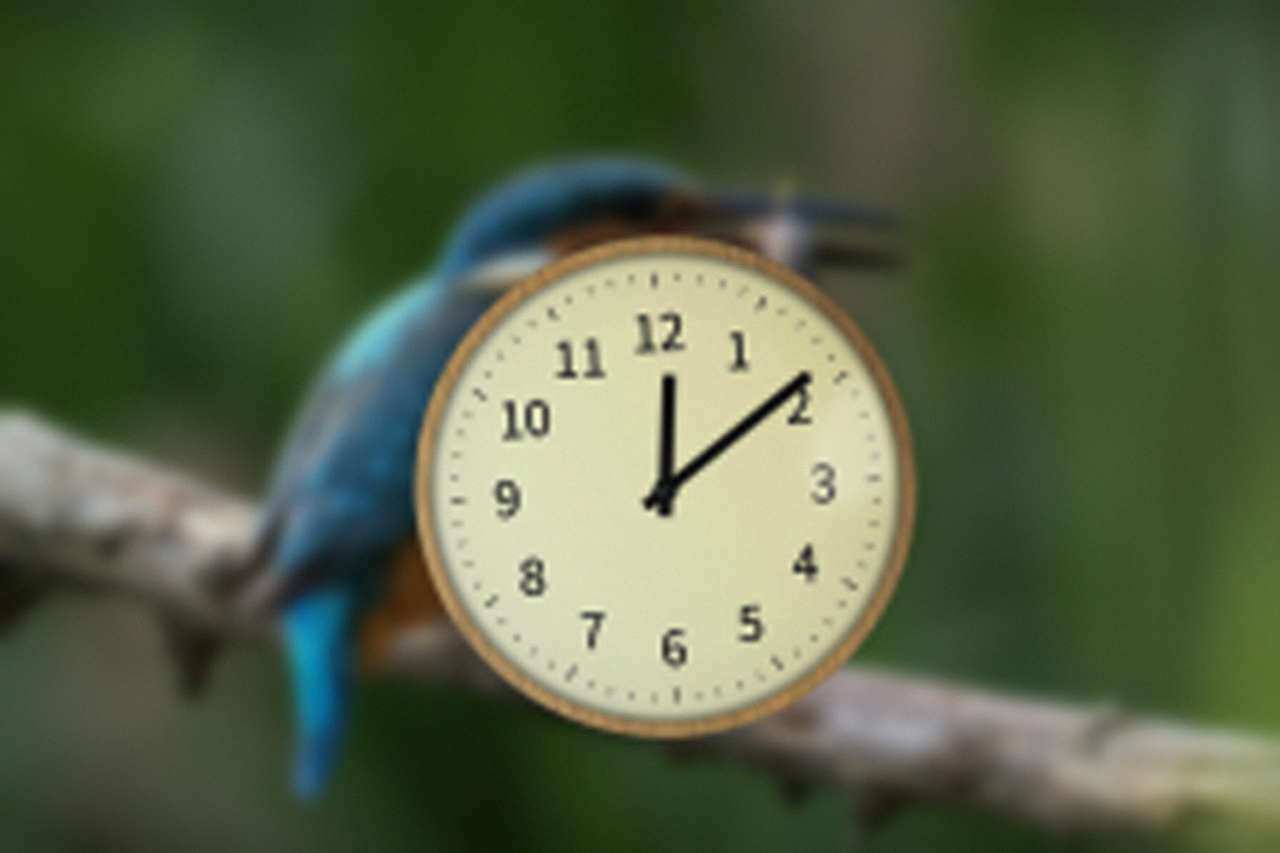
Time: **12:09**
